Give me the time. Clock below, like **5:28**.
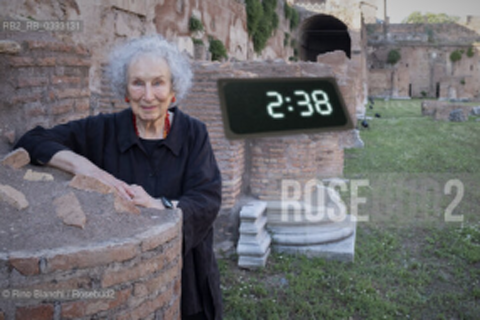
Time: **2:38**
